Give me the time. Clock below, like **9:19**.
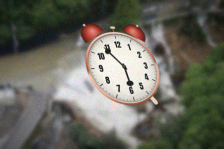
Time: **5:54**
